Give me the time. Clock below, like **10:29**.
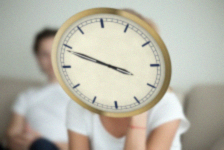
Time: **3:49**
